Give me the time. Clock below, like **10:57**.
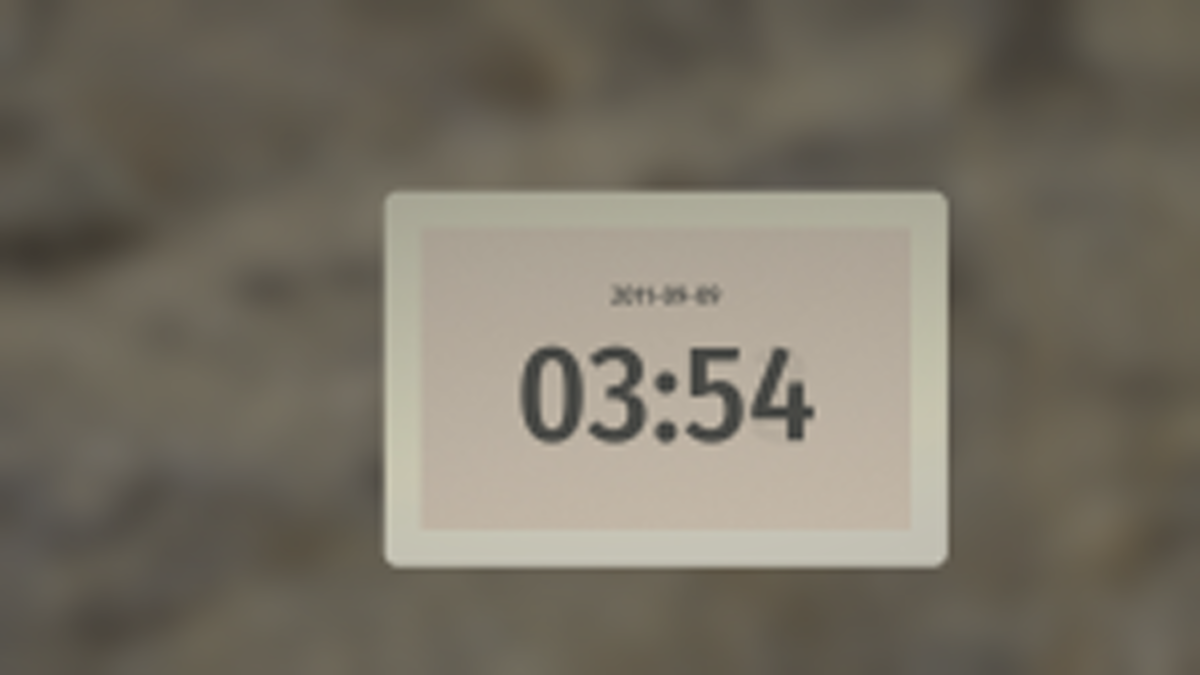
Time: **3:54**
